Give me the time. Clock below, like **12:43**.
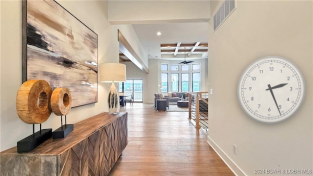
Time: **2:26**
